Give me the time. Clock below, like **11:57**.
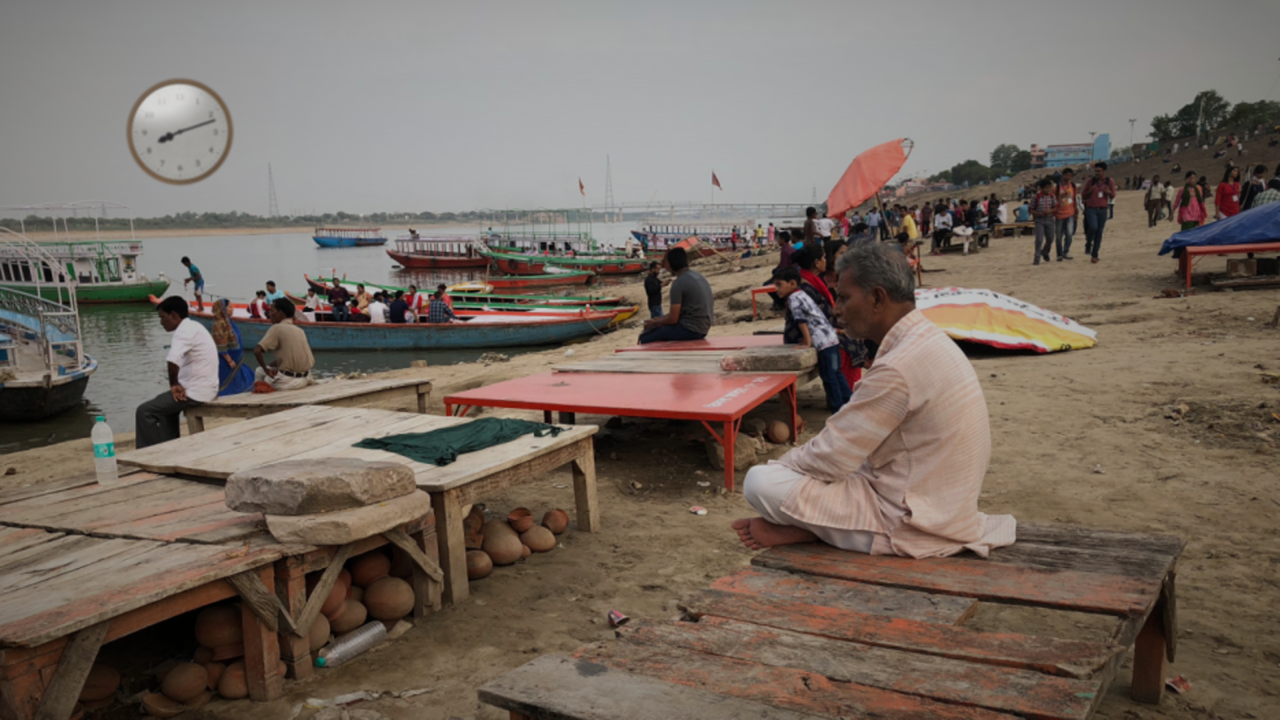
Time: **8:12**
